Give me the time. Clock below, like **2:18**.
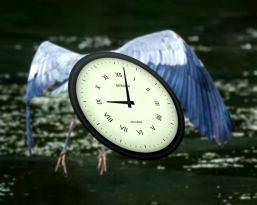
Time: **9:02**
